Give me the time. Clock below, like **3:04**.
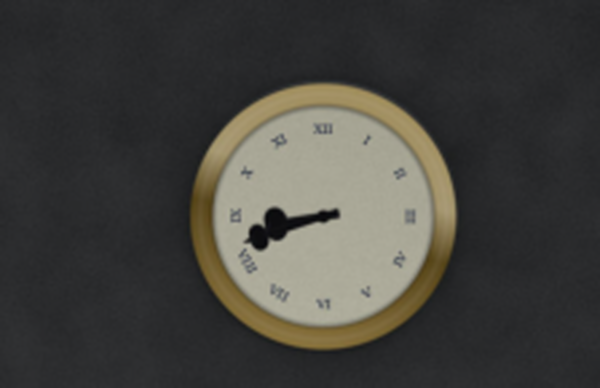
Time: **8:42**
